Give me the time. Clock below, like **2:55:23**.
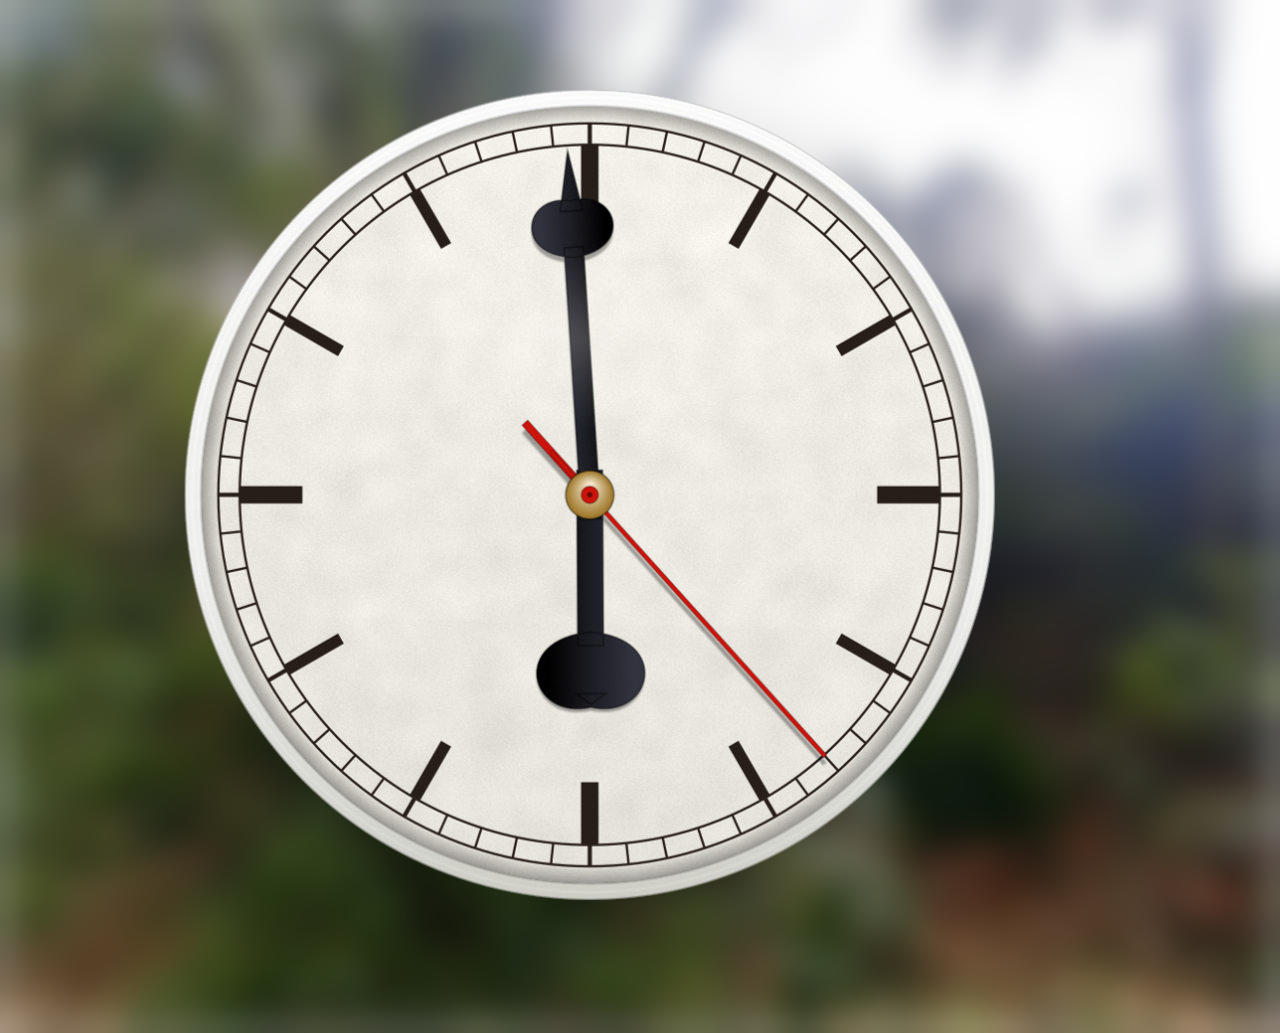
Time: **5:59:23**
